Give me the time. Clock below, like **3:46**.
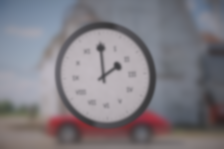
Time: **2:00**
